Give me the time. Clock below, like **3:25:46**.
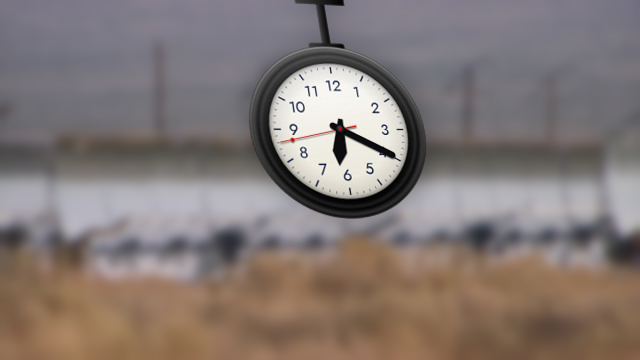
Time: **6:19:43**
